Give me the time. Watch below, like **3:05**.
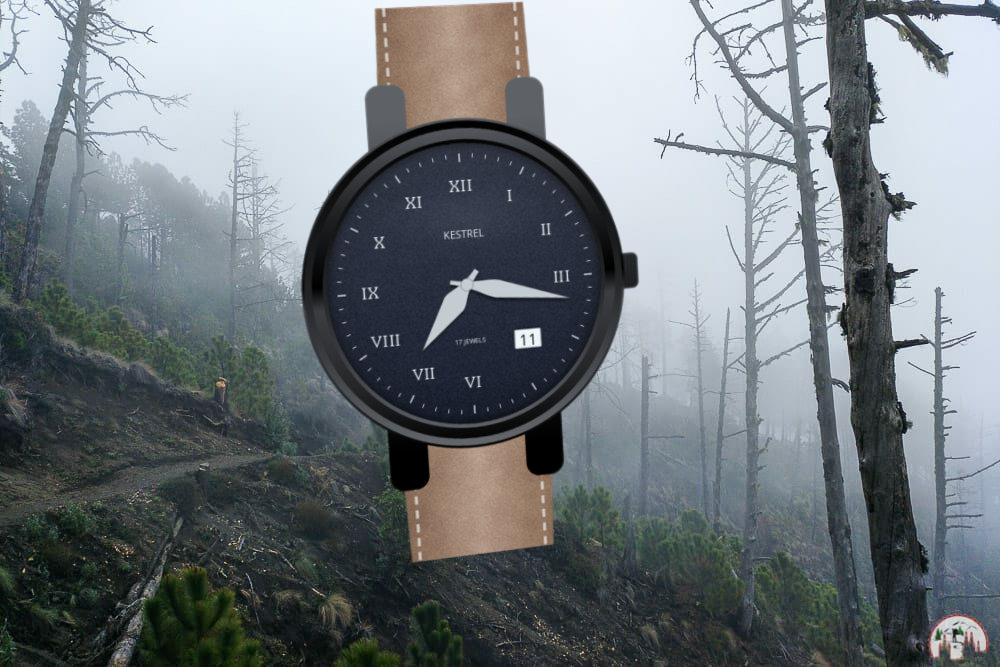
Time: **7:17**
